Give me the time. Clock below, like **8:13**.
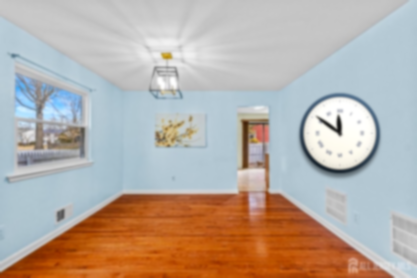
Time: **11:51**
